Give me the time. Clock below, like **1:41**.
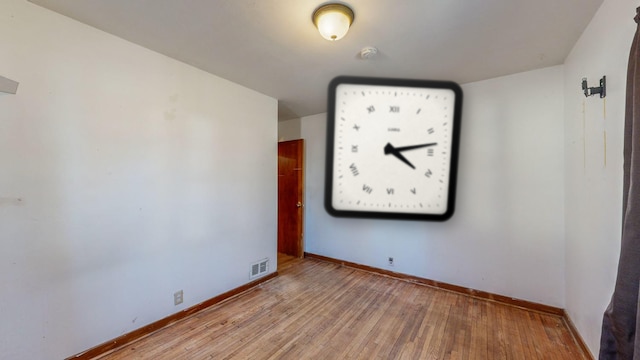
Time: **4:13**
